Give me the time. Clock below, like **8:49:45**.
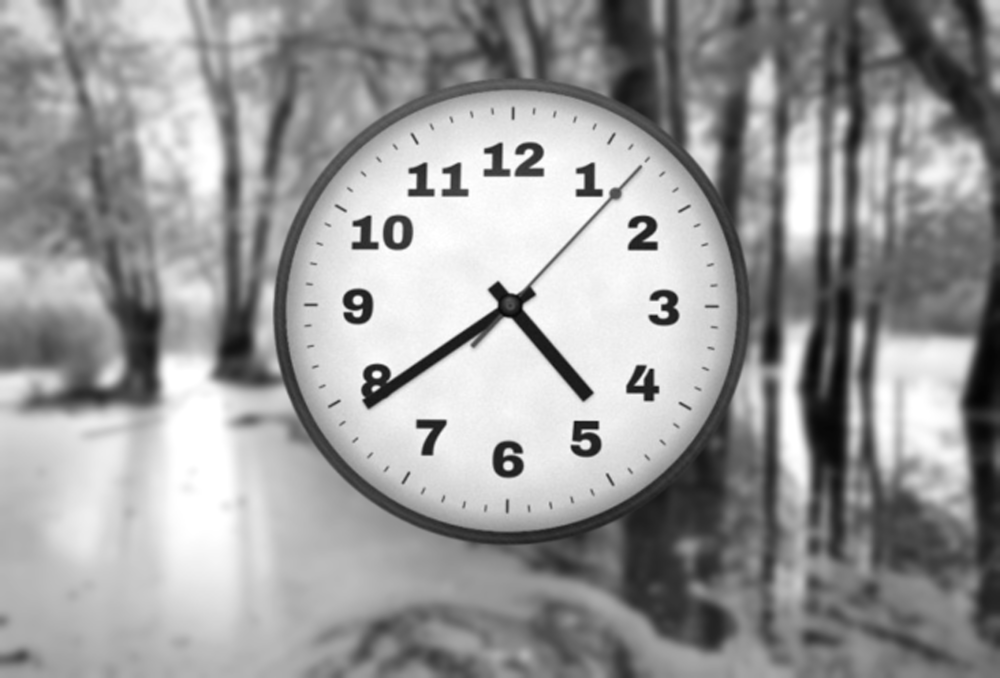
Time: **4:39:07**
